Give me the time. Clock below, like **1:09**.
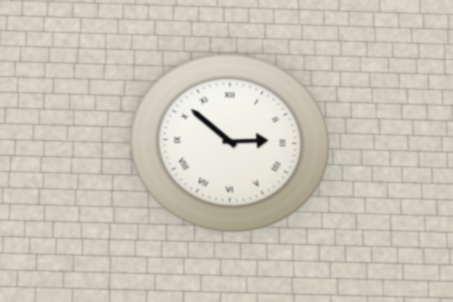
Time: **2:52**
